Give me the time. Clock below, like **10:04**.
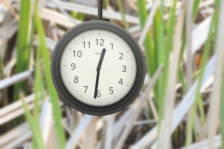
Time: **12:31**
